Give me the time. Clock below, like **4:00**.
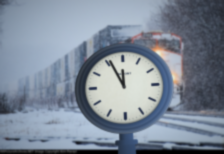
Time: **11:56**
